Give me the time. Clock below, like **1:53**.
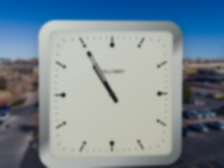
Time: **10:55**
